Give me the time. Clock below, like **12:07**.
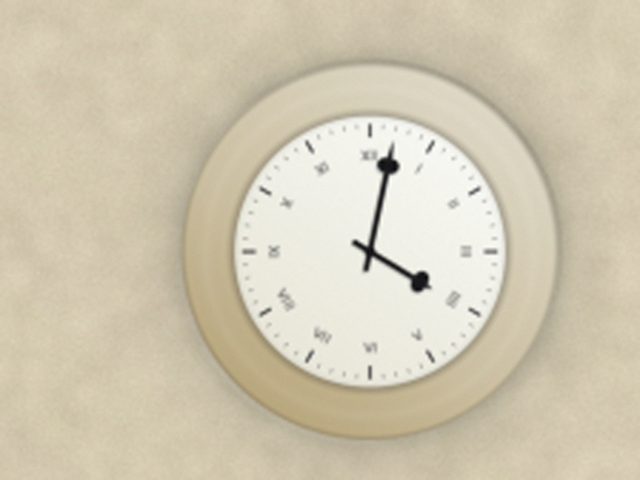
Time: **4:02**
